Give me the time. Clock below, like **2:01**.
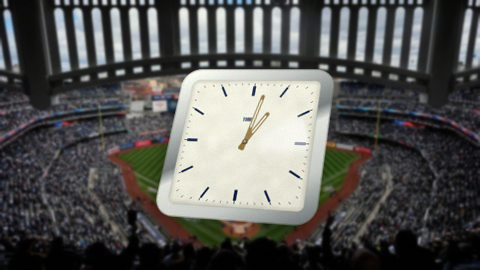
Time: **1:02**
